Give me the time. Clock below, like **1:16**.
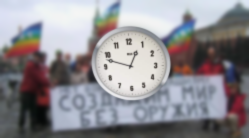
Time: **12:48**
